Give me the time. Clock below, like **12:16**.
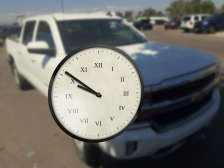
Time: **9:51**
